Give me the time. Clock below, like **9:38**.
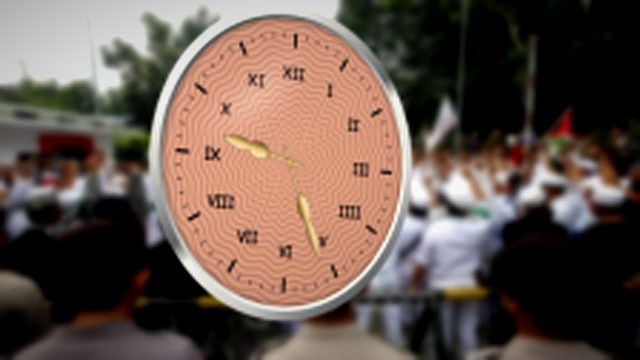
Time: **9:26**
